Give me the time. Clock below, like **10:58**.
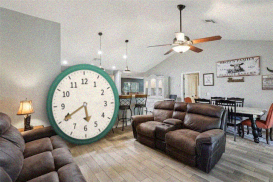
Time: **5:40**
